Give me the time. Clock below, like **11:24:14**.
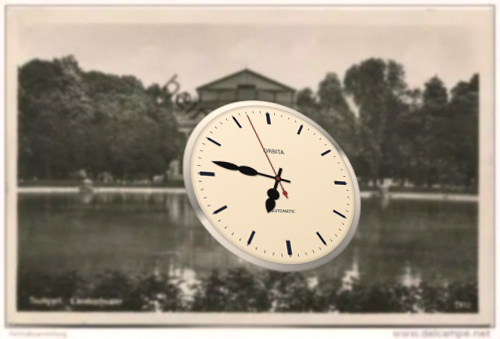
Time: **6:46:57**
